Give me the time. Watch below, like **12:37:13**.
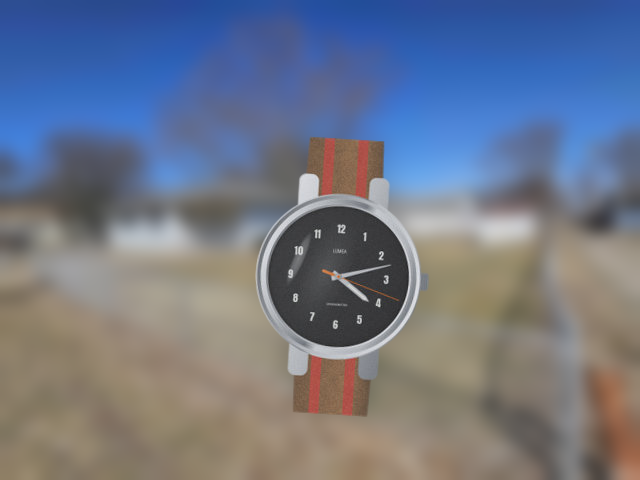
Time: **4:12:18**
